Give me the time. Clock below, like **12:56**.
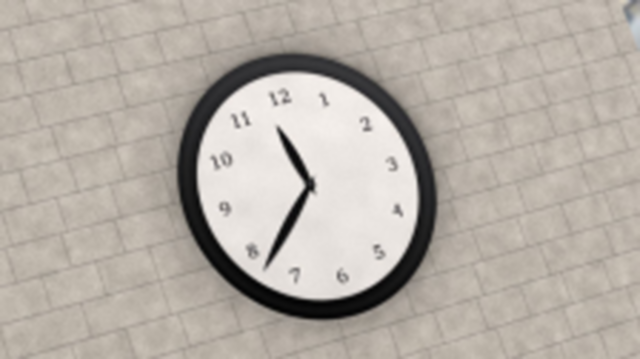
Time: **11:38**
